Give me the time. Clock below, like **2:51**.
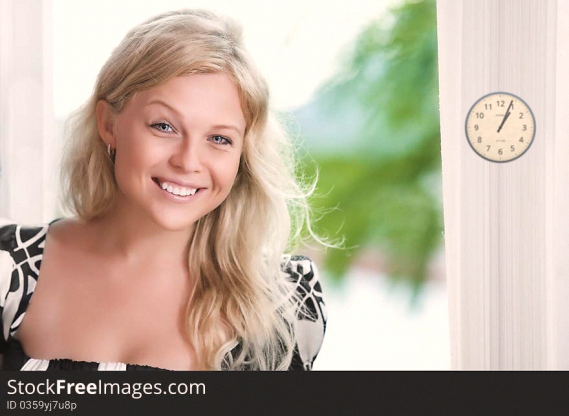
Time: **1:04**
